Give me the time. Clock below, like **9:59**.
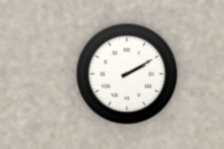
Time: **2:10**
